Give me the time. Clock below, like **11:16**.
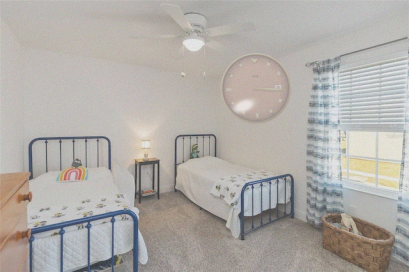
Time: **3:16**
